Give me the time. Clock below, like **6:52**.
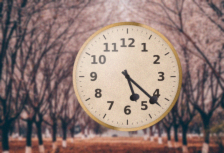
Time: **5:22**
